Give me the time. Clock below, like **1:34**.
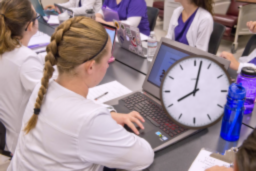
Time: **8:02**
